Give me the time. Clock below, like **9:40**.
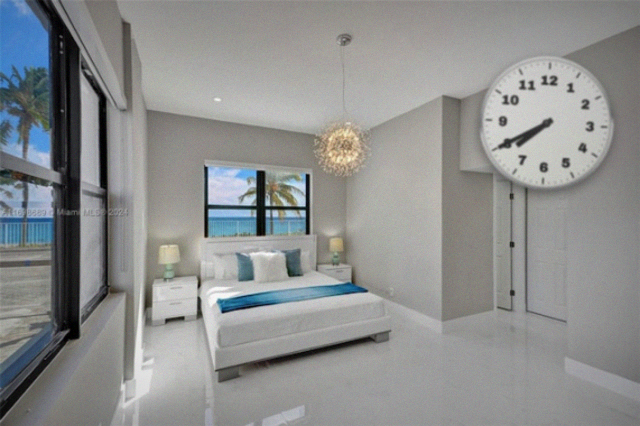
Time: **7:40**
